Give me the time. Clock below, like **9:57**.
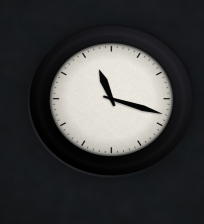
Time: **11:18**
